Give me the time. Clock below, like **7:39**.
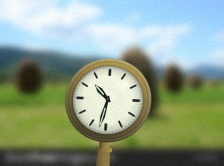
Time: **10:32**
